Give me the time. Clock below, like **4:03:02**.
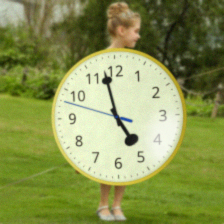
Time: **4:57:48**
